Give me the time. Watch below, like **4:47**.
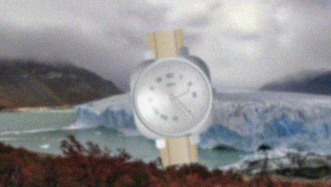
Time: **2:24**
